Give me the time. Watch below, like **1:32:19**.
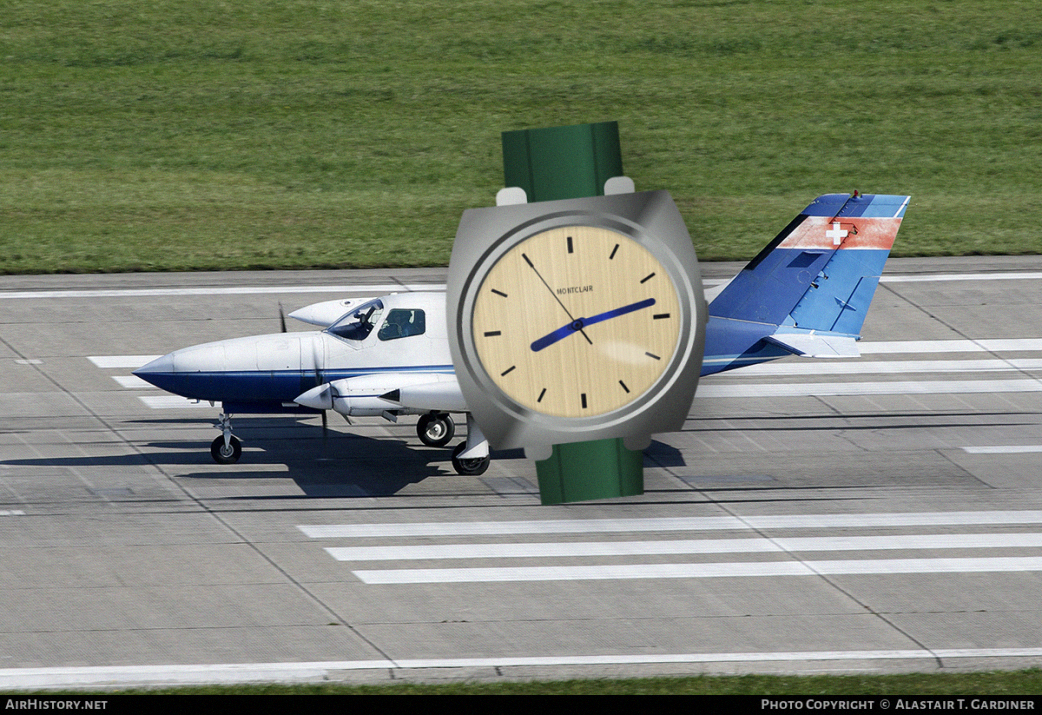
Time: **8:12:55**
